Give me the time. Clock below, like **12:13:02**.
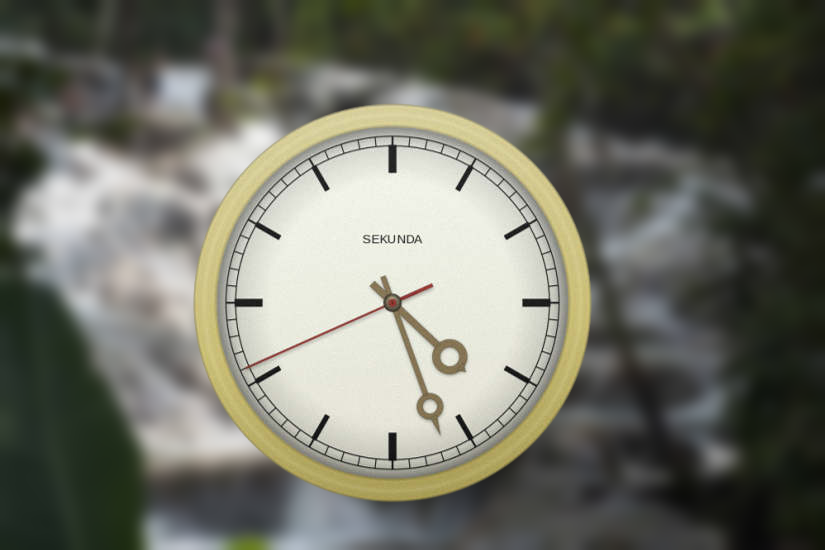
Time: **4:26:41**
